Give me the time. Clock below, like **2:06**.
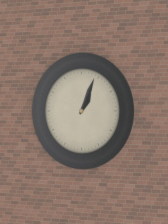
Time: **1:04**
